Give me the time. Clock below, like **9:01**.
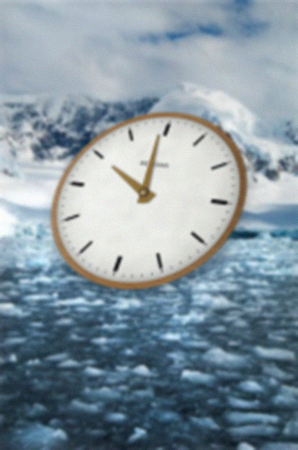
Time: **9:59**
